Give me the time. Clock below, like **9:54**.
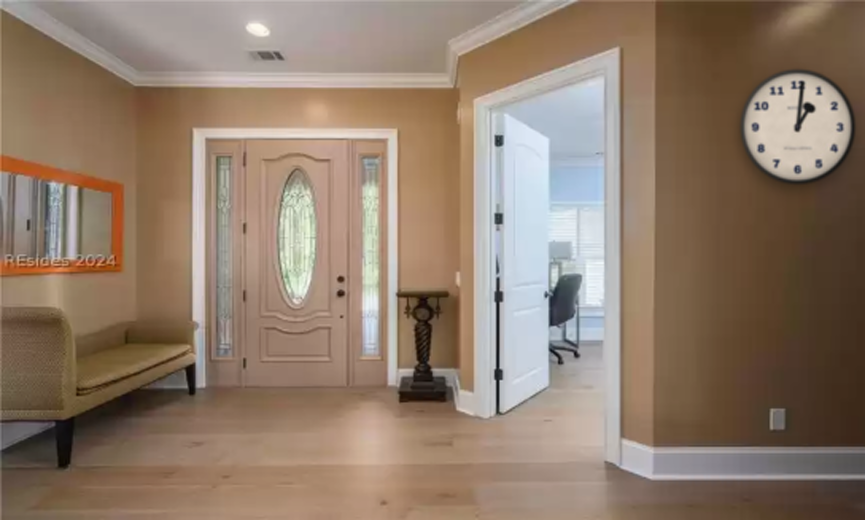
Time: **1:01**
